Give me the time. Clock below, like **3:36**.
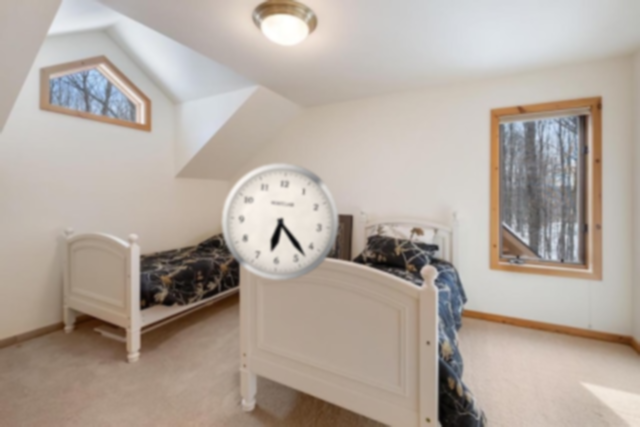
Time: **6:23**
